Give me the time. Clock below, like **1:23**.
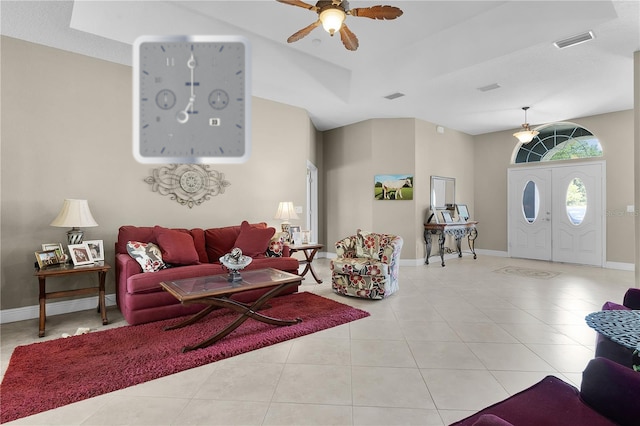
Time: **7:00**
